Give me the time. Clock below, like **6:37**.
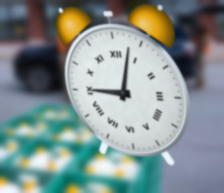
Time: **9:03**
